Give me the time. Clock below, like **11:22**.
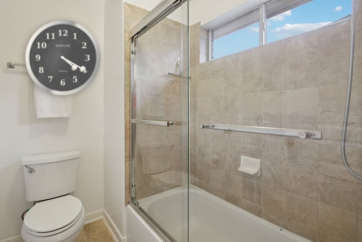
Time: **4:20**
